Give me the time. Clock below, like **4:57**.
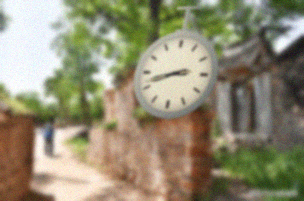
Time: **2:42**
